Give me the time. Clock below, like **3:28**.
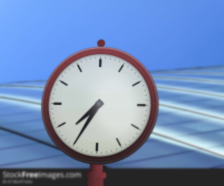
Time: **7:35**
